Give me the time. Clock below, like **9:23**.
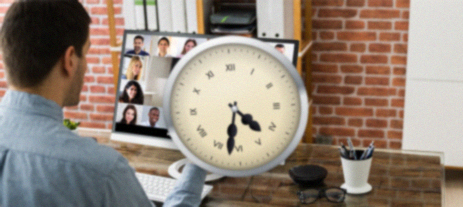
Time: **4:32**
